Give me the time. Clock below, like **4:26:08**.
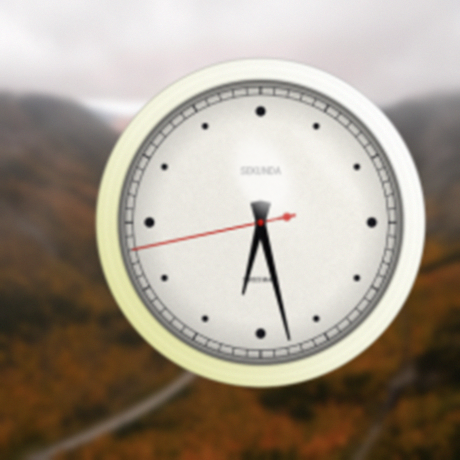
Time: **6:27:43**
